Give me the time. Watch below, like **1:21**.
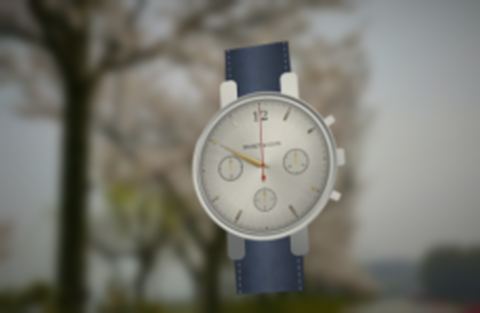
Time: **9:50**
